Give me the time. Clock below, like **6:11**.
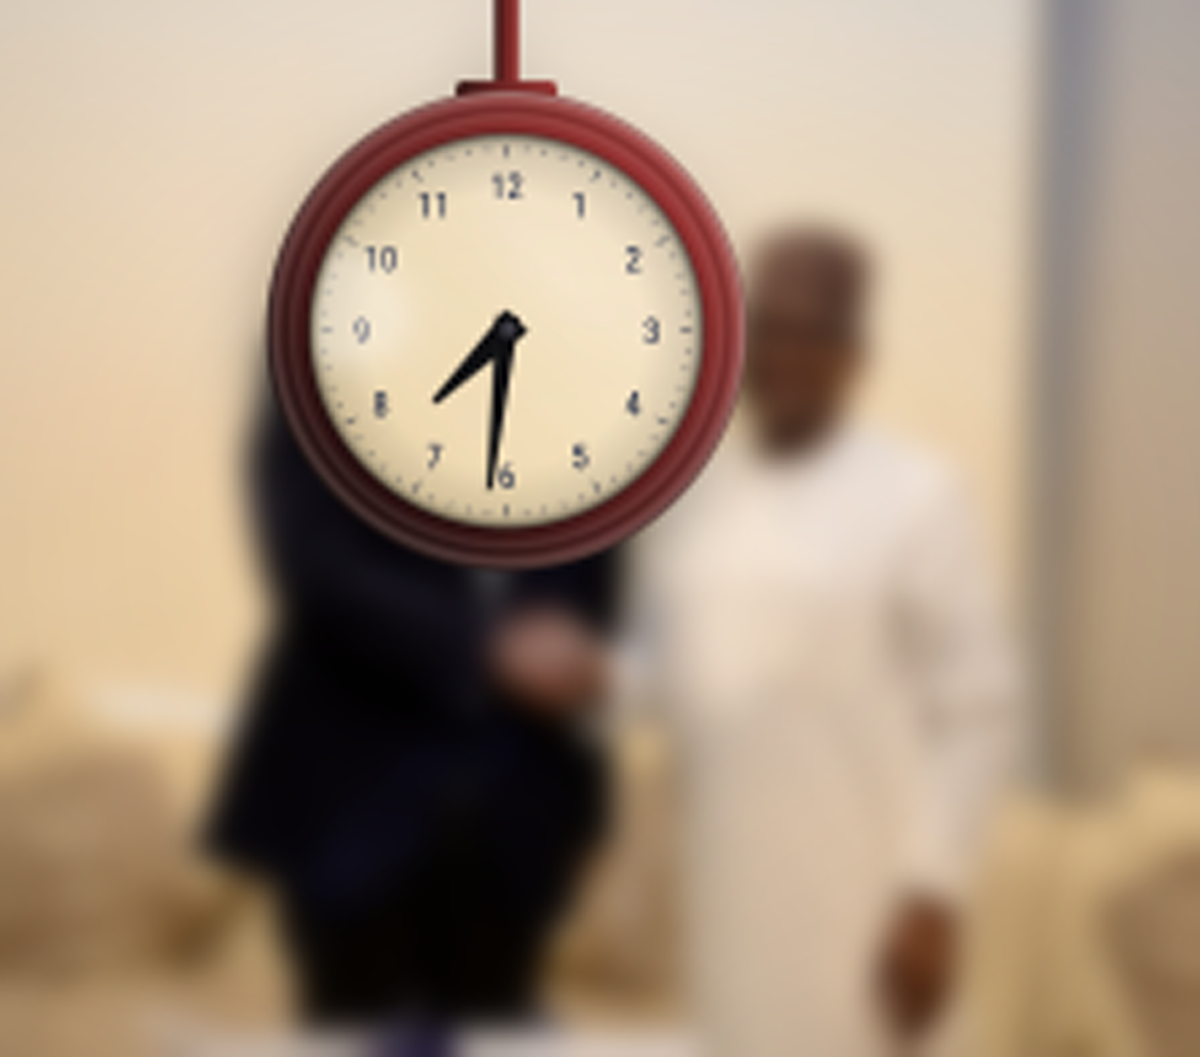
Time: **7:31**
